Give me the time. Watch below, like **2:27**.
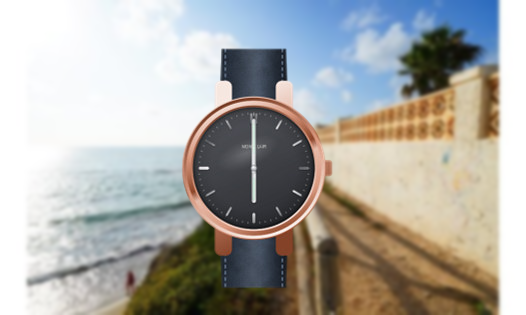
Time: **6:00**
